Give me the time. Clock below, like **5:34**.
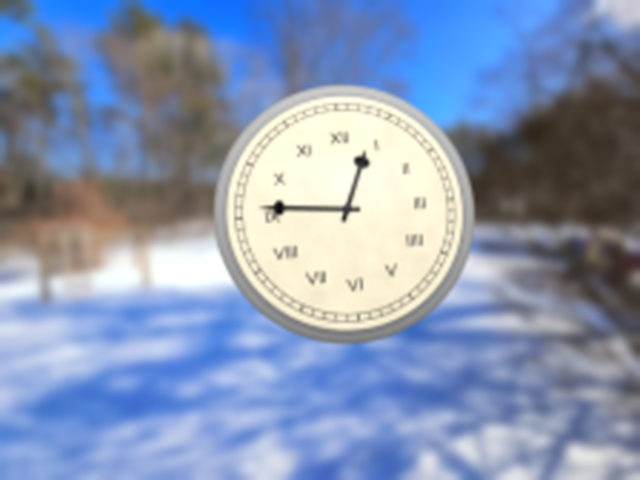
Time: **12:46**
